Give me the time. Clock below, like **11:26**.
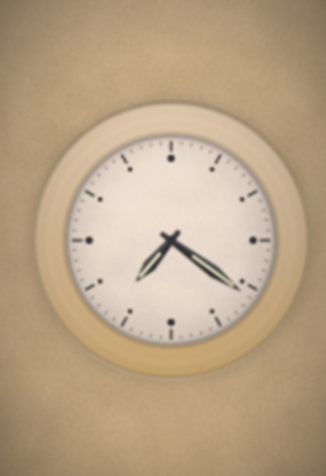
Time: **7:21**
